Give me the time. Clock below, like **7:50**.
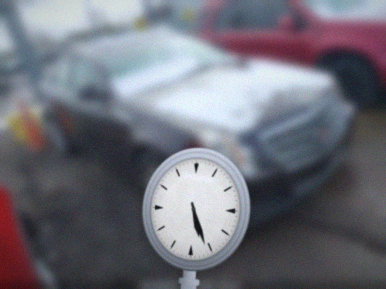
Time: **5:26**
